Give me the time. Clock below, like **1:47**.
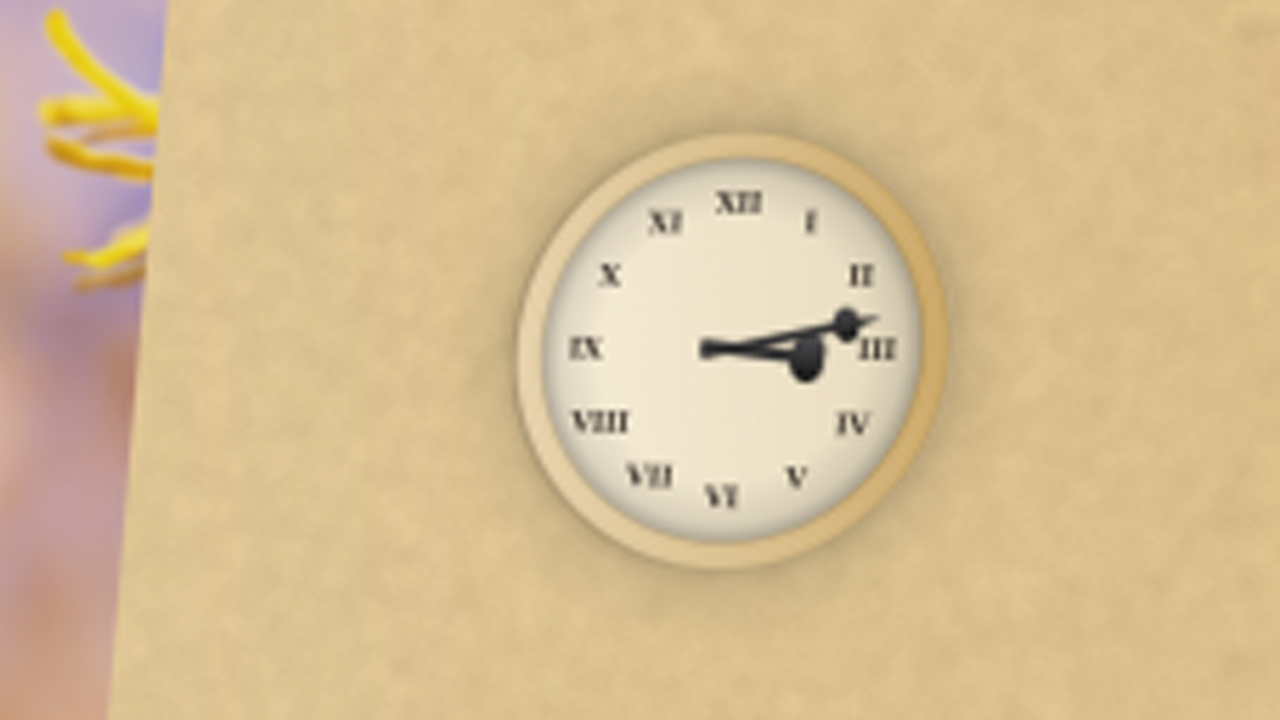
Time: **3:13**
